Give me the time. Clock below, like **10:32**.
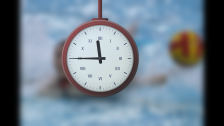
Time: **11:45**
